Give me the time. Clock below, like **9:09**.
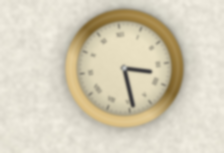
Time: **3:29**
